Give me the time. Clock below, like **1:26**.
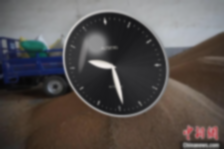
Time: **9:29**
